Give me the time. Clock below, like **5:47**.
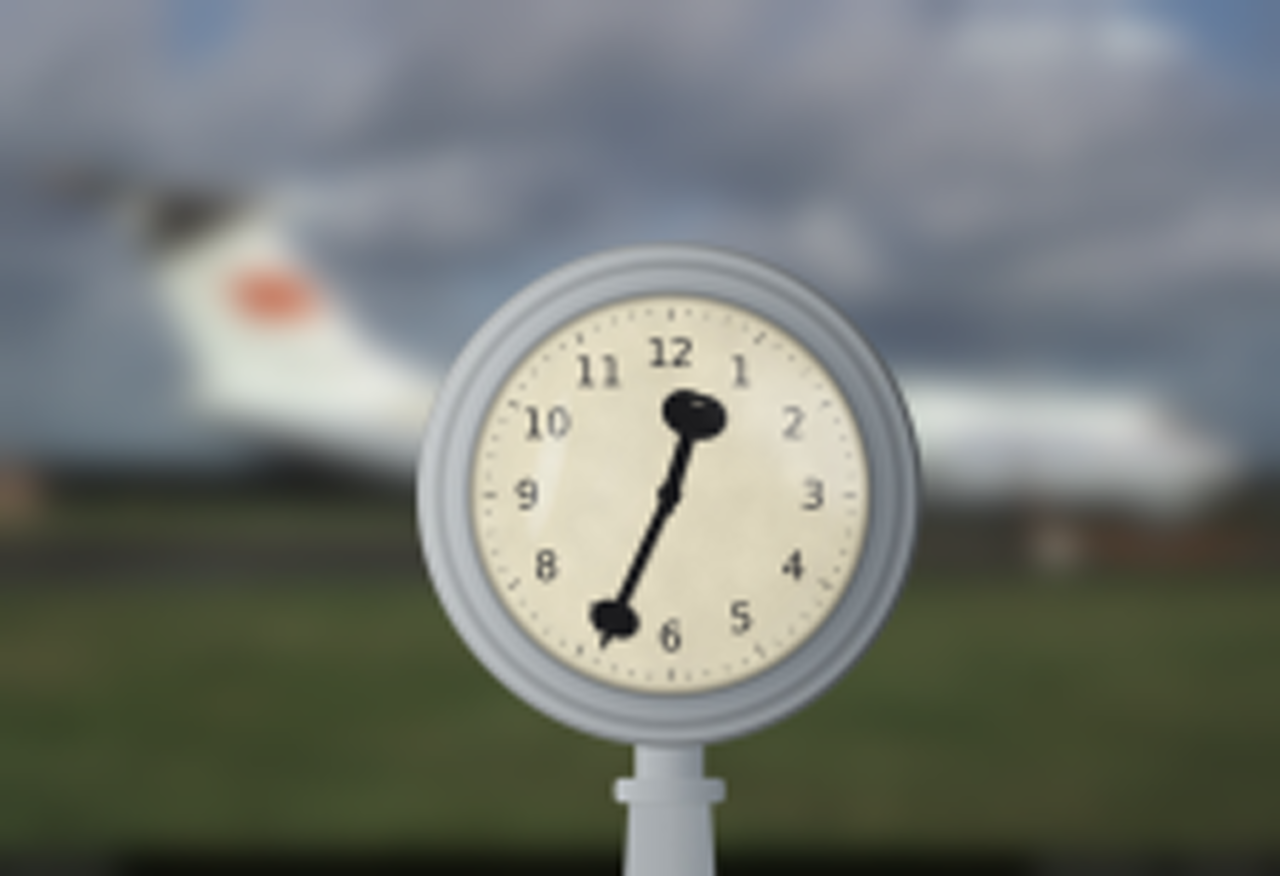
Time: **12:34**
